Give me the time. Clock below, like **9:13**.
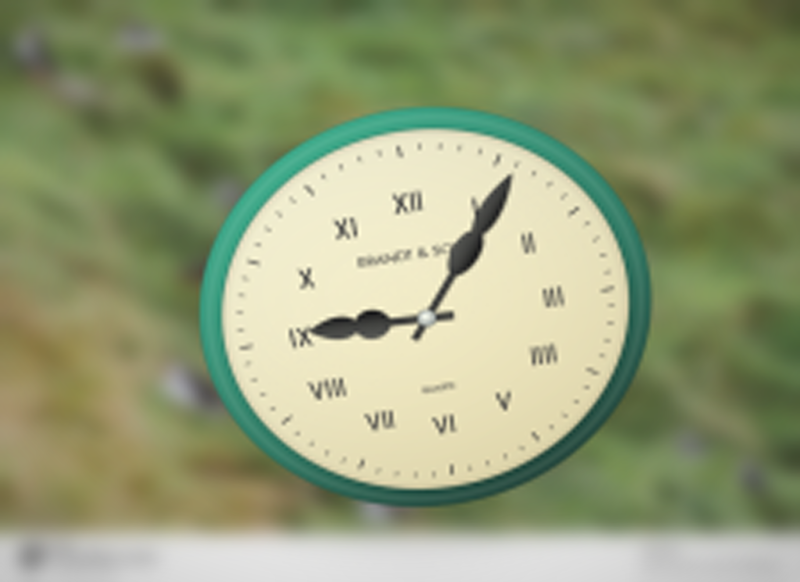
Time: **9:06**
